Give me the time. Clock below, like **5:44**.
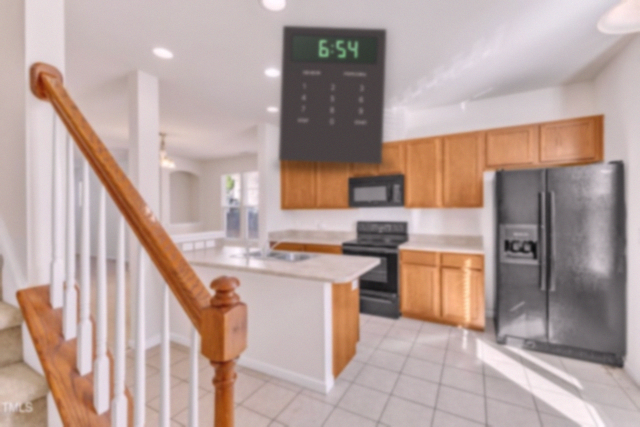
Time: **6:54**
